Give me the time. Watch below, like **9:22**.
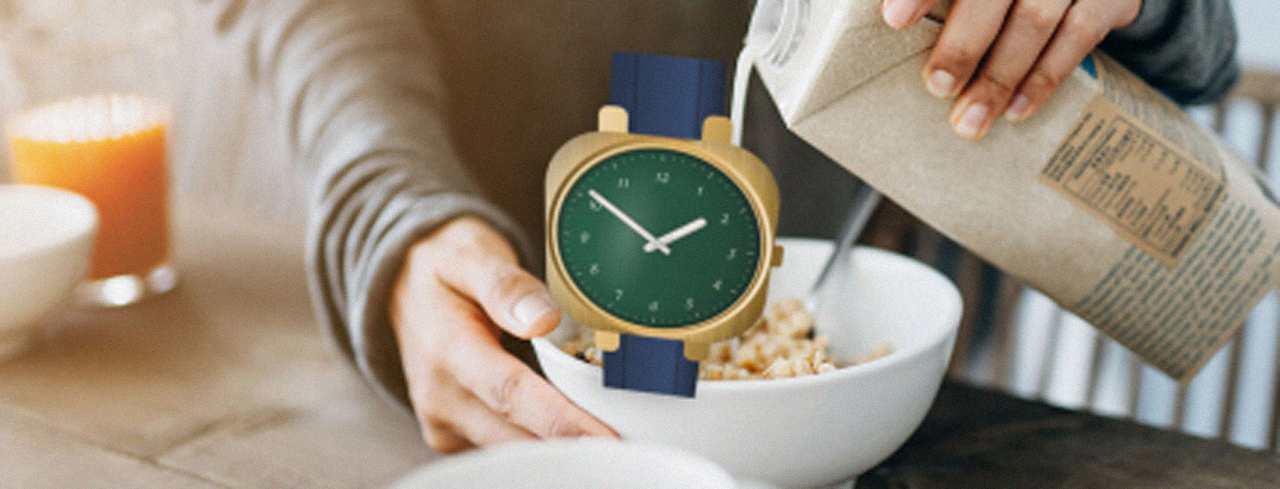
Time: **1:51**
